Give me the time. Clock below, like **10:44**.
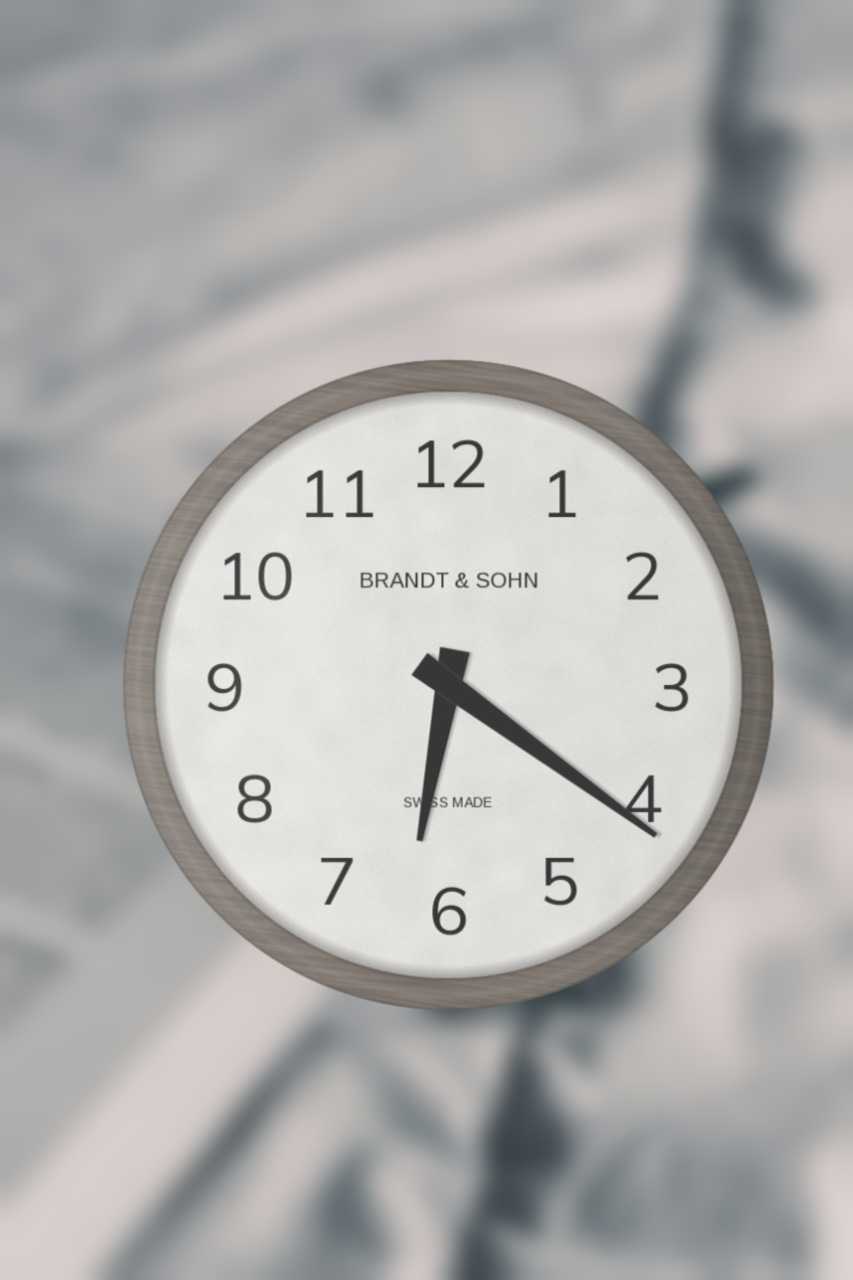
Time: **6:21**
